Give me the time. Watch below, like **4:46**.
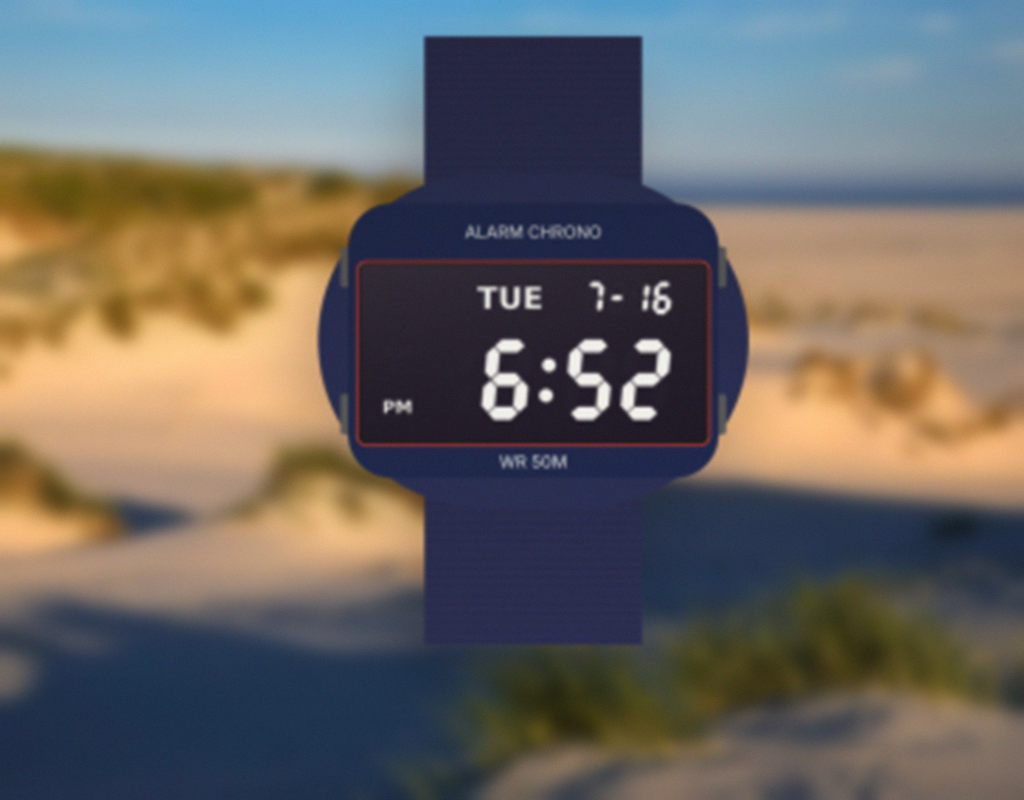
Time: **6:52**
